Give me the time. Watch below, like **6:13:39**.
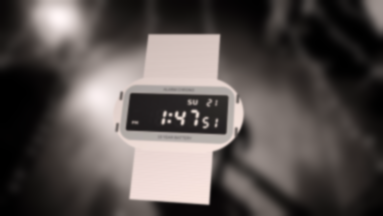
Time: **1:47:51**
